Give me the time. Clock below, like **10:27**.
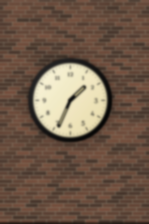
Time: **1:34**
